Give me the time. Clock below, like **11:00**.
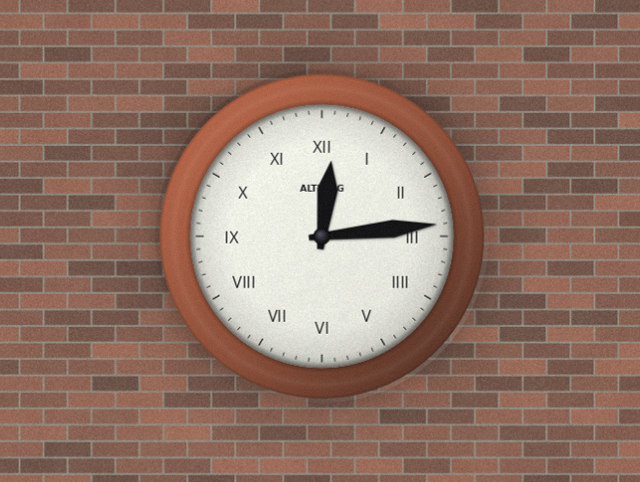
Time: **12:14**
